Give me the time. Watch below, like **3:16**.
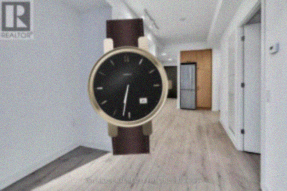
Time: **6:32**
